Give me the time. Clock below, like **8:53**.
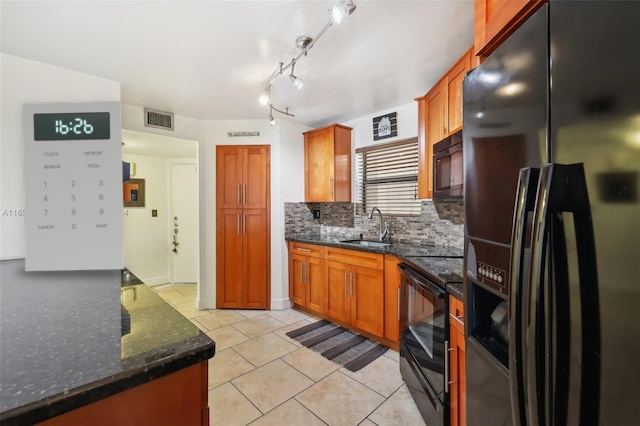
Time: **16:26**
